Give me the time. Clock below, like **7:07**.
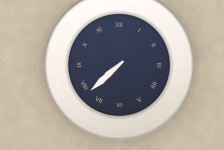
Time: **7:38**
